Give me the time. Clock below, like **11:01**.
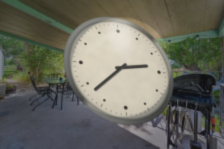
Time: **2:38**
